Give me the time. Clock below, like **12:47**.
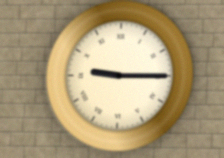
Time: **9:15**
